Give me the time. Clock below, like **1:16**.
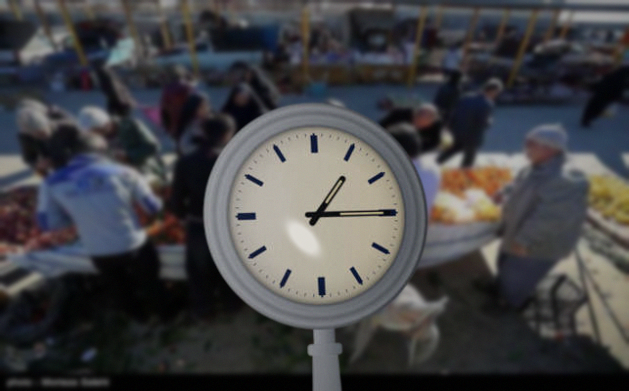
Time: **1:15**
